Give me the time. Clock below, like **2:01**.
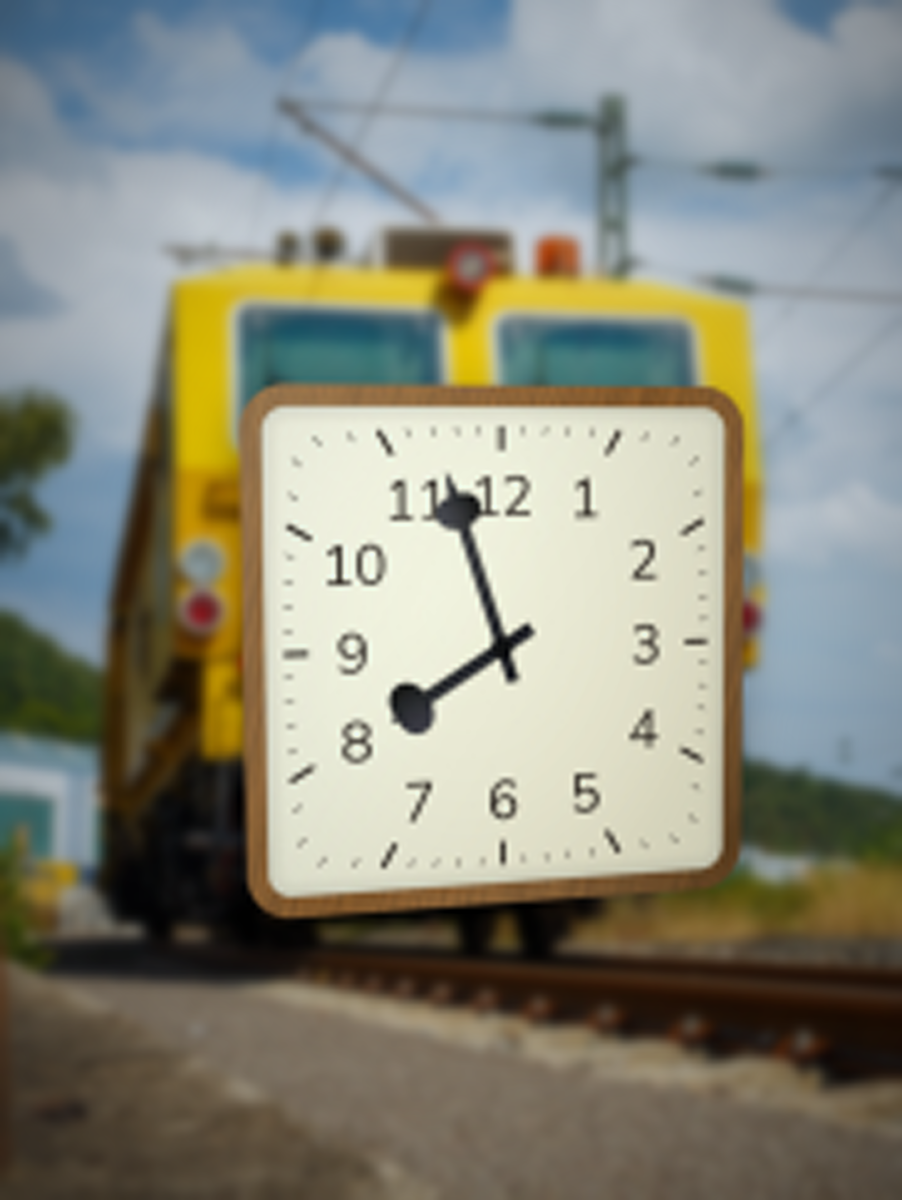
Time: **7:57**
